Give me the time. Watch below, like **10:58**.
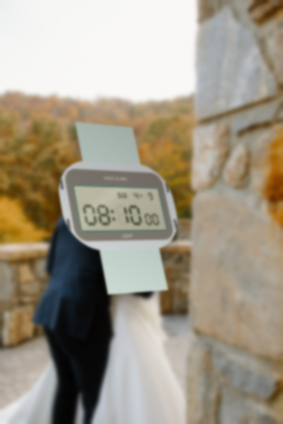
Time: **8:10**
